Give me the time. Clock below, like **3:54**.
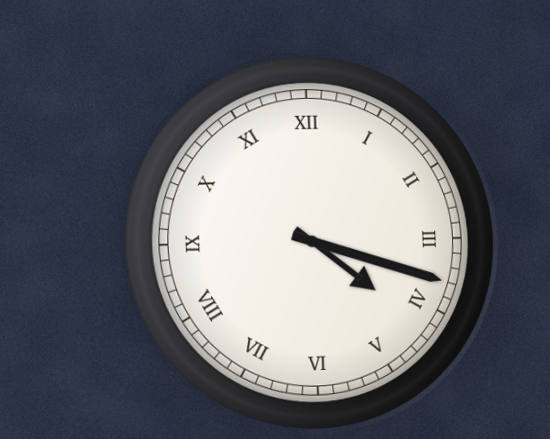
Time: **4:18**
